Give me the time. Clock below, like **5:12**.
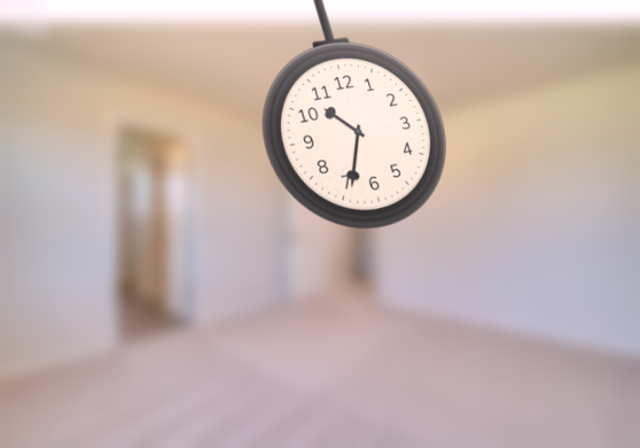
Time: **10:34**
